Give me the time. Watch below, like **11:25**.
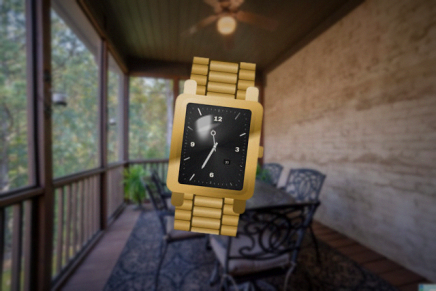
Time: **11:34**
